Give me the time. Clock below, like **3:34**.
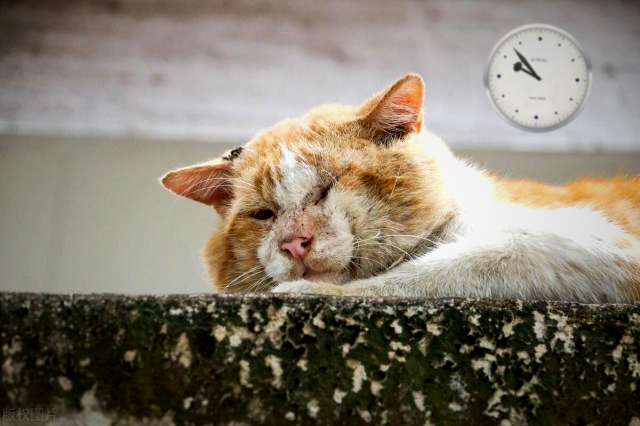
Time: **9:53**
